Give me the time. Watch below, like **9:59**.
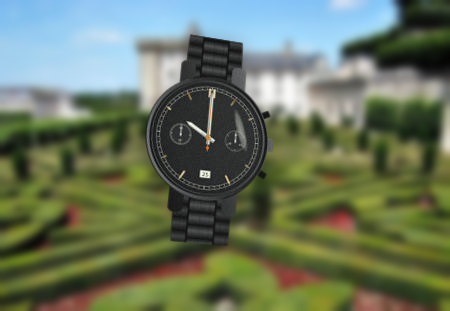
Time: **10:00**
